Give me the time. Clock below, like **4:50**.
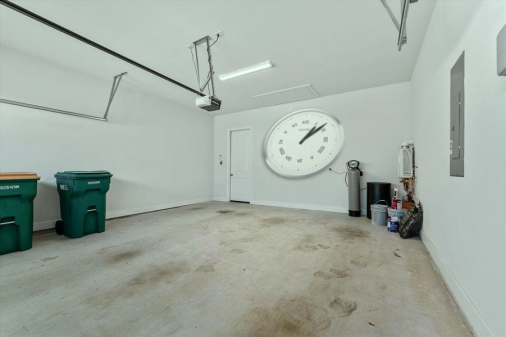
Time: **1:08**
